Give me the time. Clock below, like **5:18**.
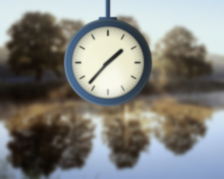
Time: **1:37**
